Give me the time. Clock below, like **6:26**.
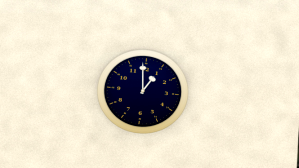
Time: **12:59**
